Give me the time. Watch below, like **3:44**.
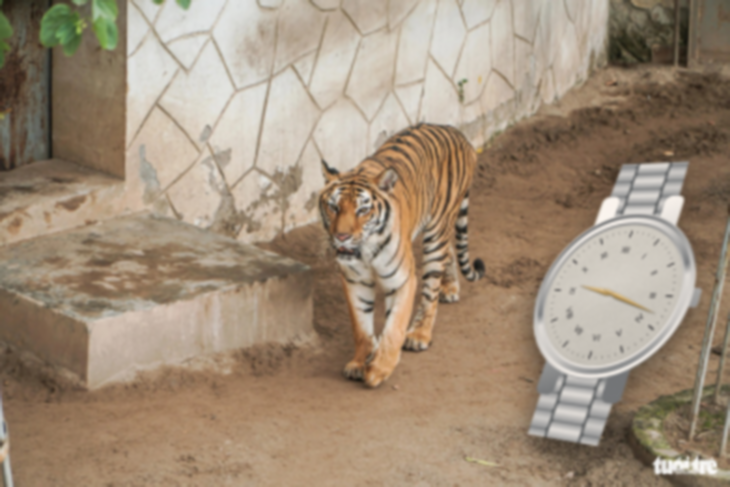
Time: **9:18**
